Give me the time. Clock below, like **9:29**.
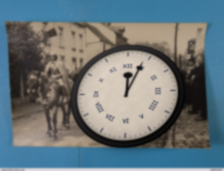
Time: **12:04**
